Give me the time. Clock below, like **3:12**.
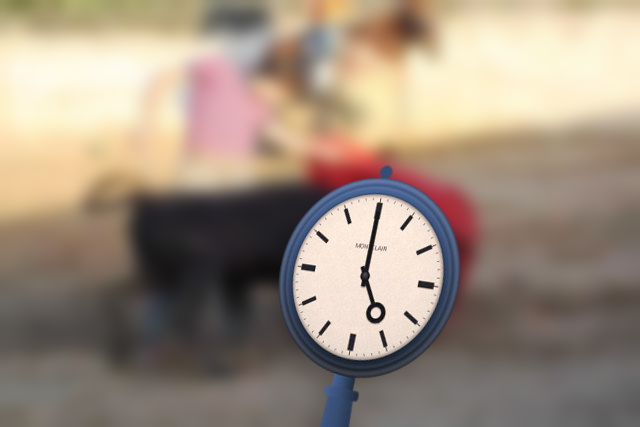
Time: **5:00**
